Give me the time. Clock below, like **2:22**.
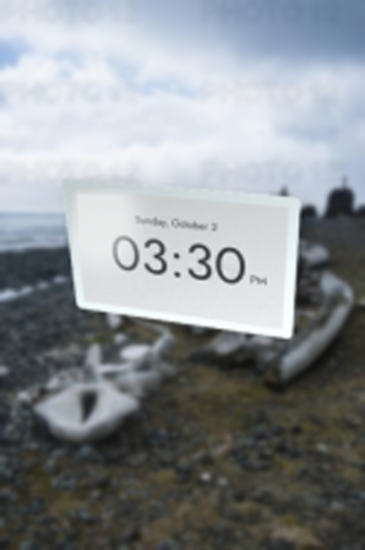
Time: **3:30**
